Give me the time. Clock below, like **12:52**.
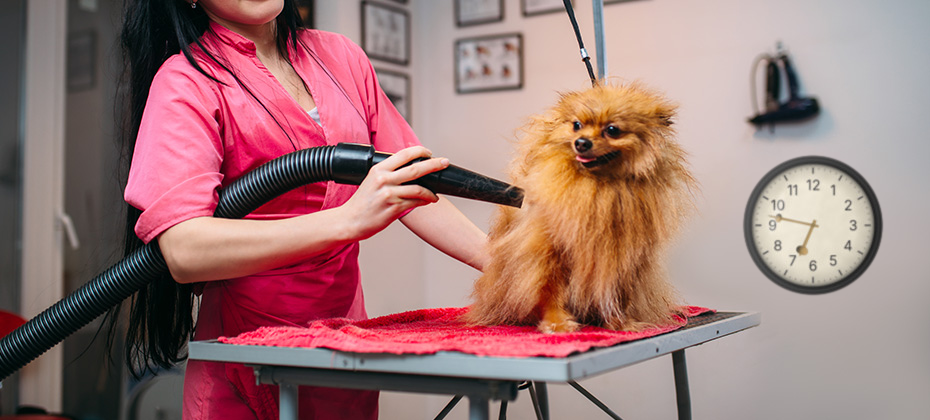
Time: **6:47**
